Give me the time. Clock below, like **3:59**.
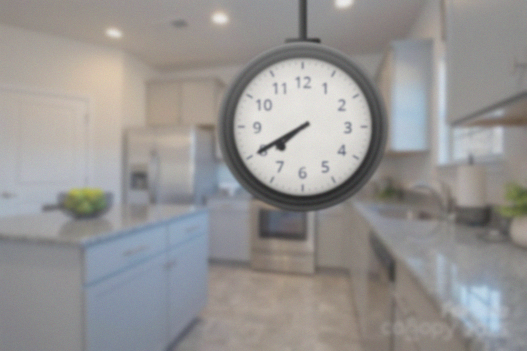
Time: **7:40**
